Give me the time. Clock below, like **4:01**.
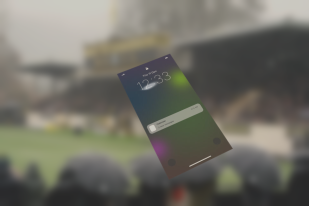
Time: **12:33**
